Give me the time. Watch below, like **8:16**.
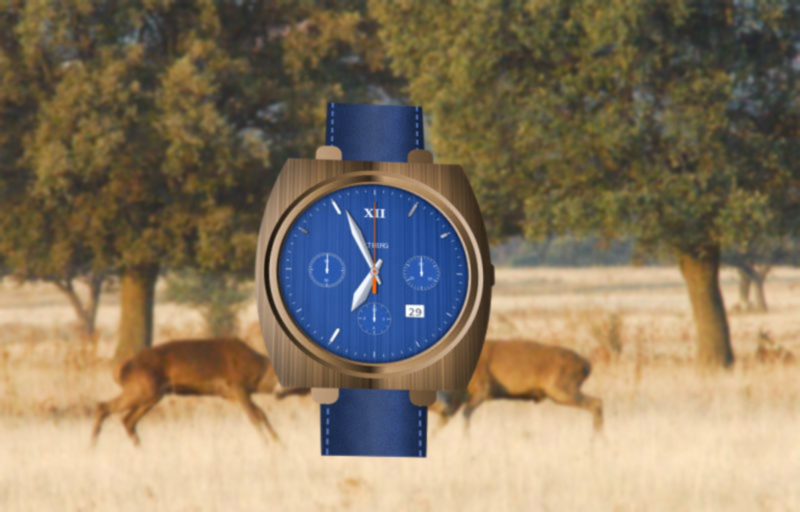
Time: **6:56**
